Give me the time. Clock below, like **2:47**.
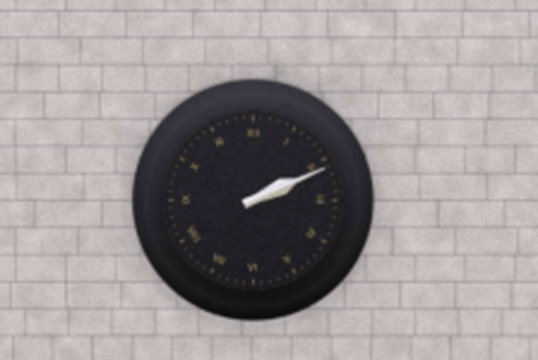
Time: **2:11**
